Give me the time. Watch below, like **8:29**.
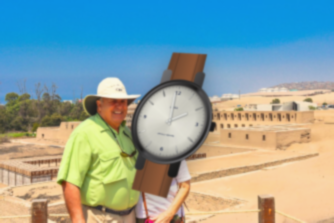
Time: **1:59**
